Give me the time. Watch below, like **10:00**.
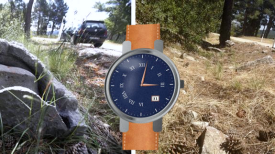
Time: **3:02**
